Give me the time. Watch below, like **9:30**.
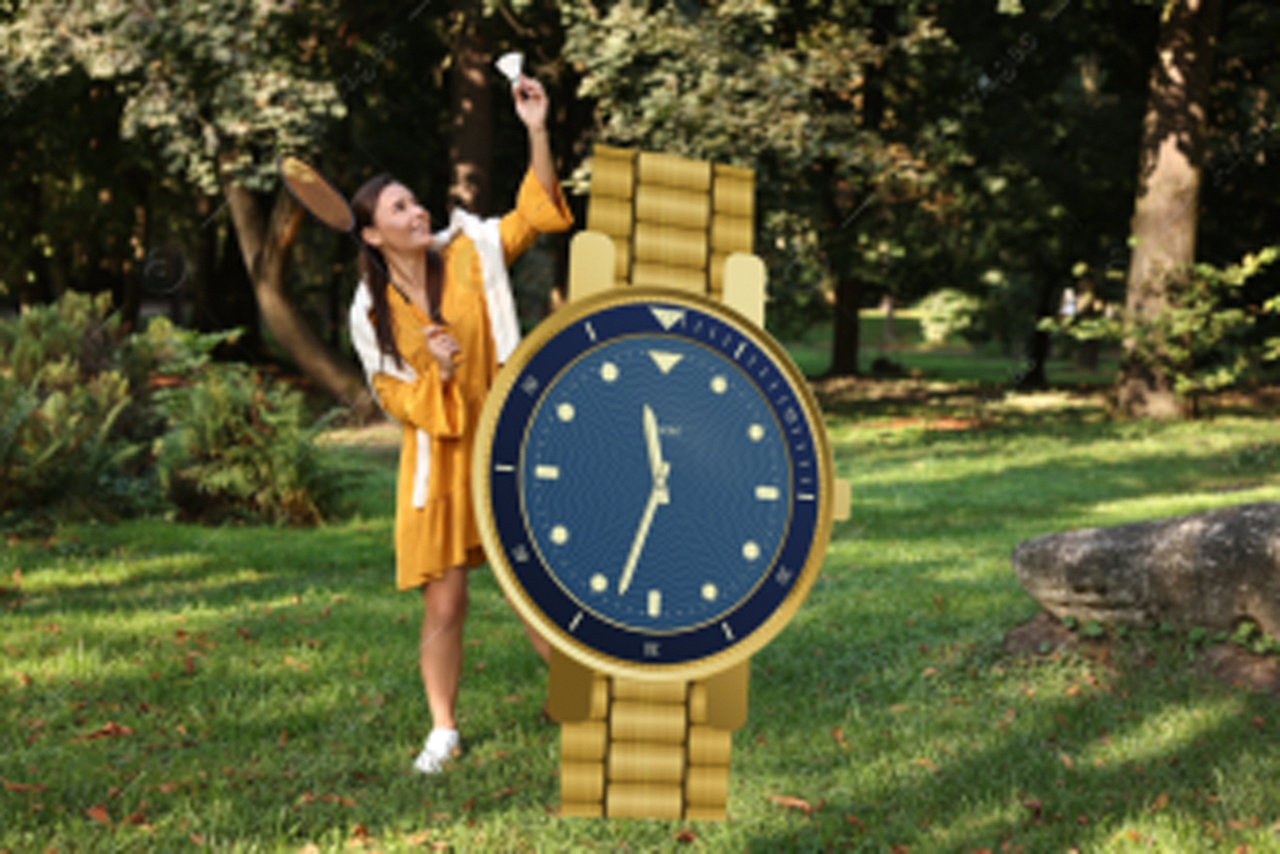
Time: **11:33**
